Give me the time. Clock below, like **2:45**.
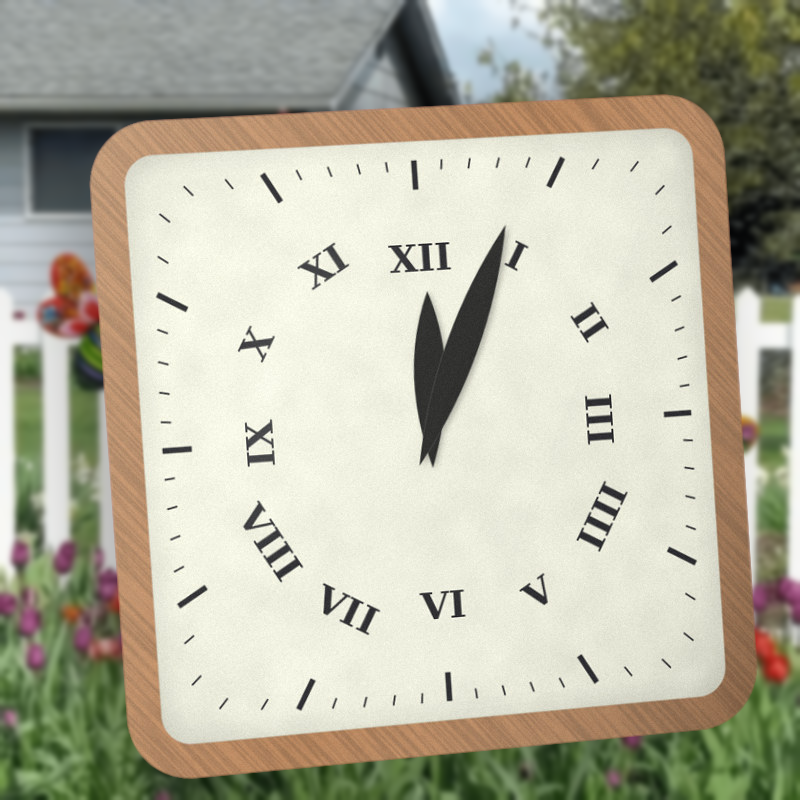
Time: **12:04**
